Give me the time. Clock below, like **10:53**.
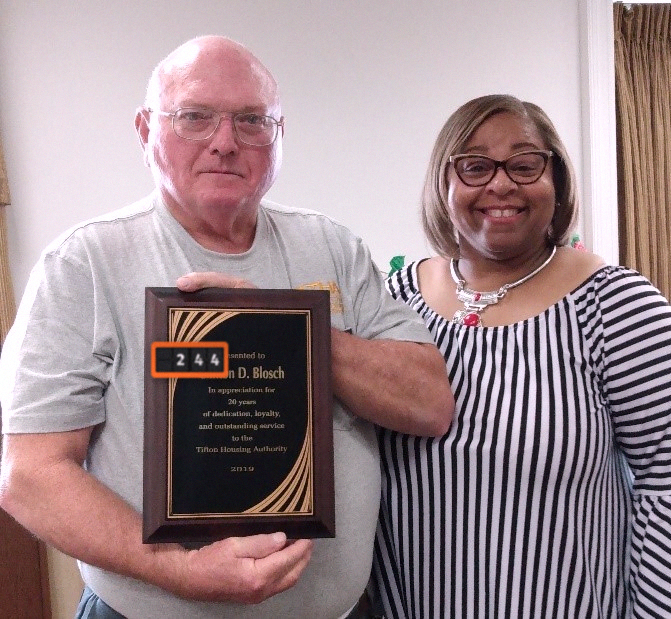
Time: **2:44**
